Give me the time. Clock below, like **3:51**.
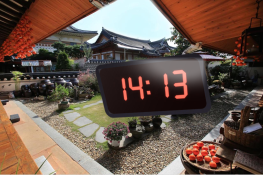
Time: **14:13**
